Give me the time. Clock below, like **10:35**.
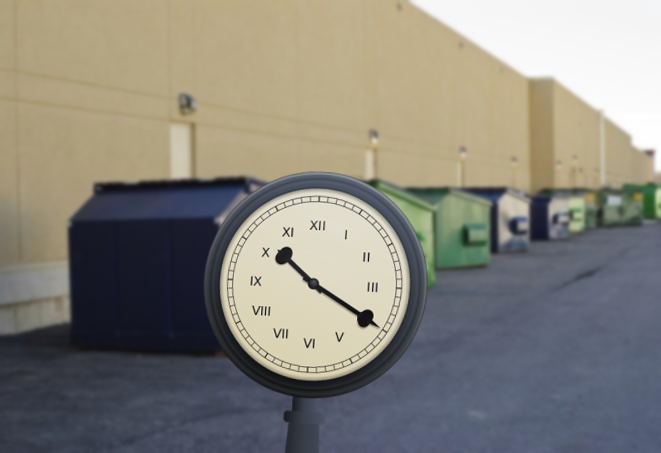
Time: **10:20**
